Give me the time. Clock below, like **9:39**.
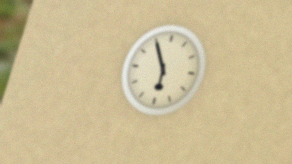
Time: **5:55**
